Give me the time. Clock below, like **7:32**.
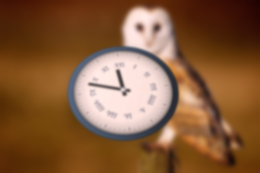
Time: **11:48**
